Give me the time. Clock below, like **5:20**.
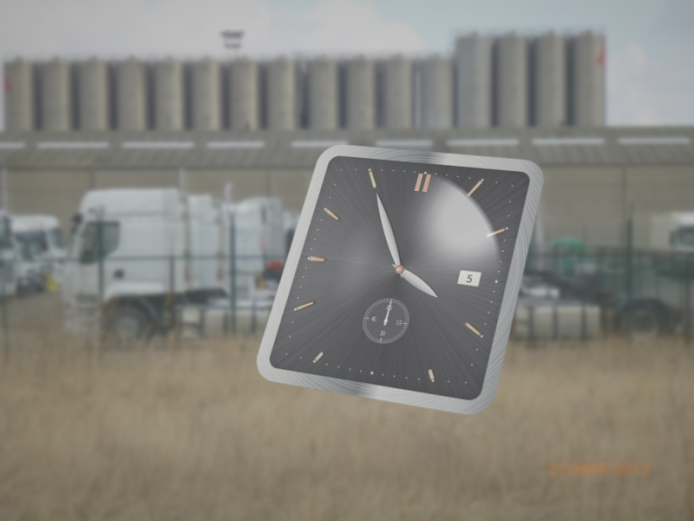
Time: **3:55**
